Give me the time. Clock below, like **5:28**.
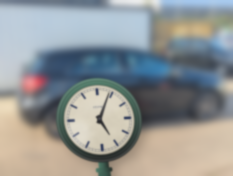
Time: **5:04**
